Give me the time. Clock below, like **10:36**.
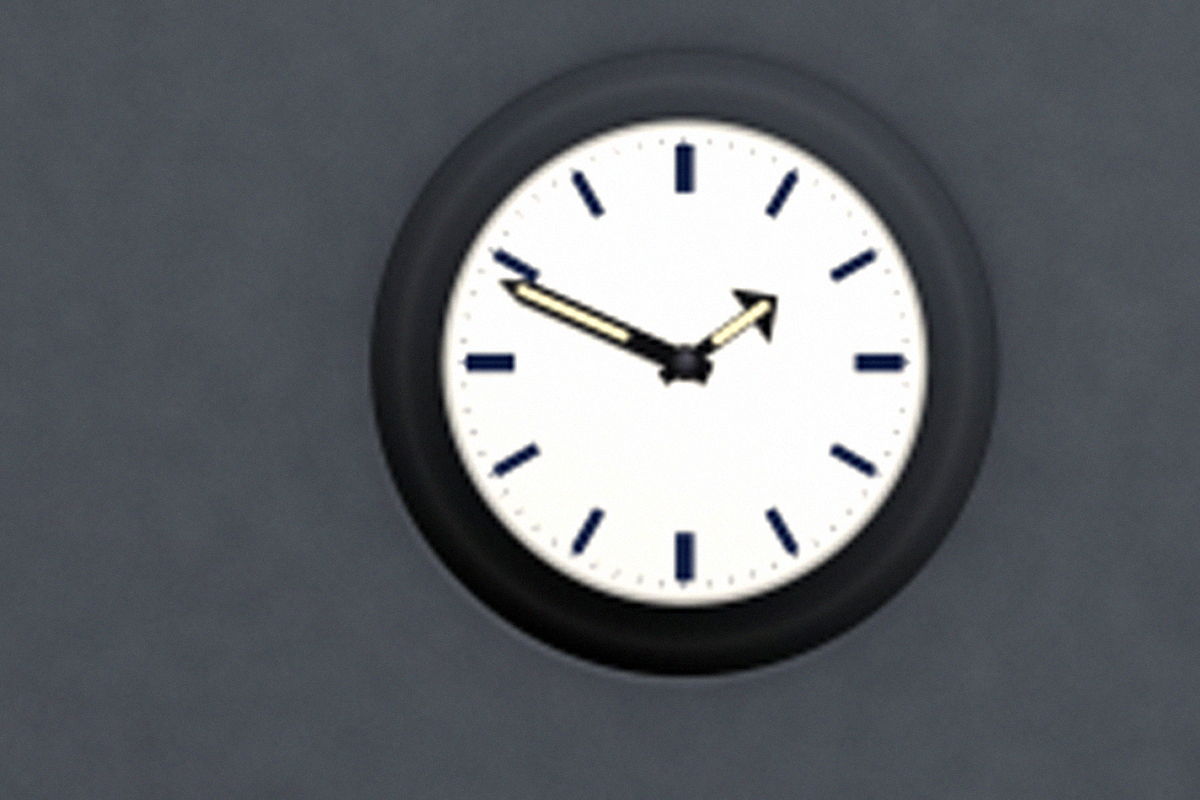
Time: **1:49**
